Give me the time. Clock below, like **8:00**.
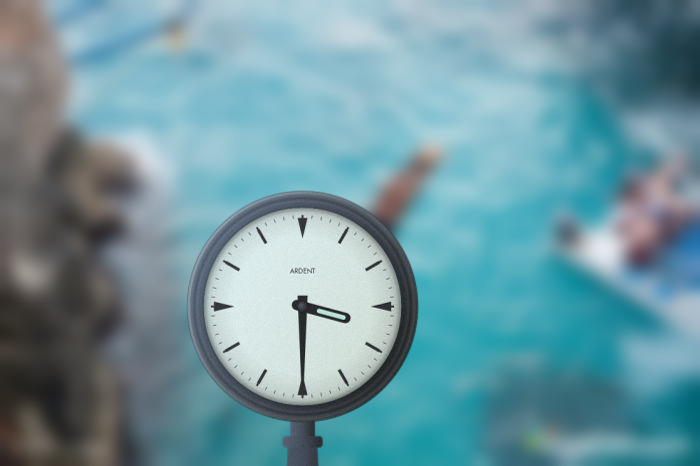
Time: **3:30**
